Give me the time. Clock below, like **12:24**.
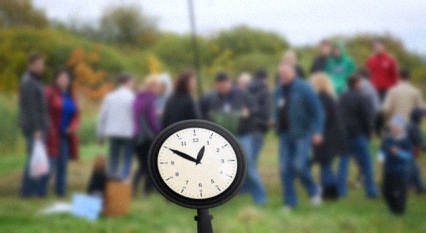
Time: **12:50**
